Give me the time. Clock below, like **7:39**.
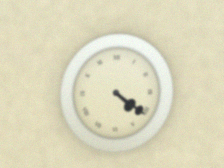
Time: **4:21**
